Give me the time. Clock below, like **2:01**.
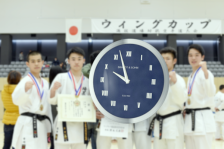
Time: **9:57**
